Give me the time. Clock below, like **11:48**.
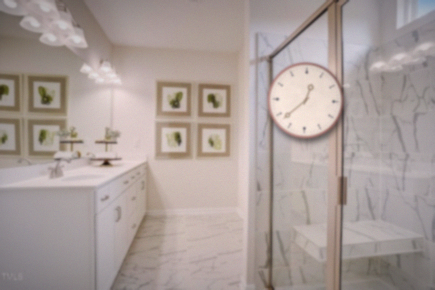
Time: **12:38**
